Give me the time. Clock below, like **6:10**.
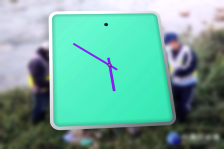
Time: **5:51**
